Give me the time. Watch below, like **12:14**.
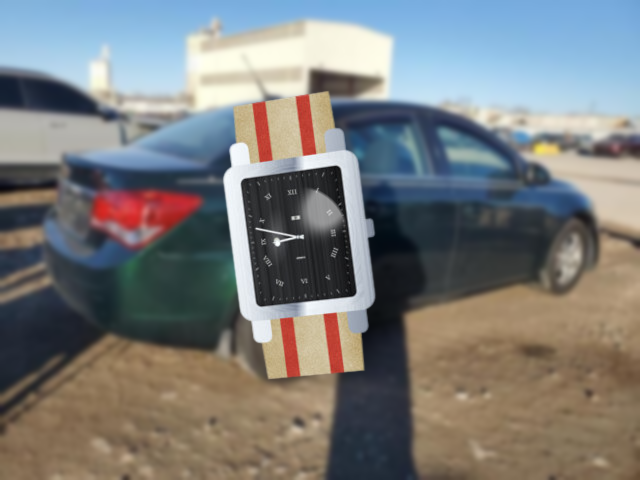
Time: **8:48**
